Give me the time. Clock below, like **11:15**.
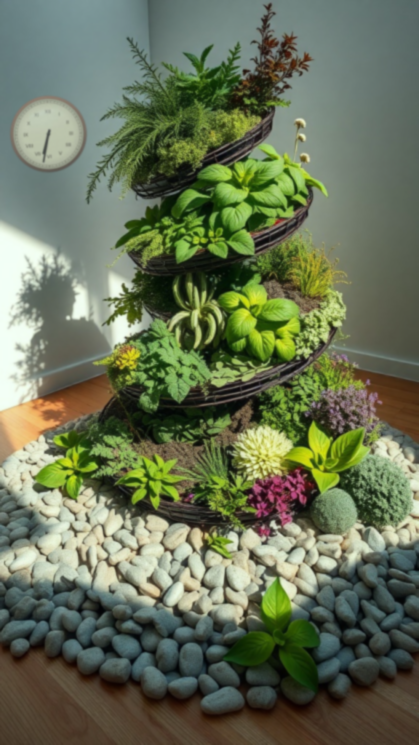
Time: **6:32**
